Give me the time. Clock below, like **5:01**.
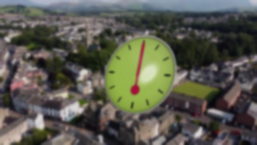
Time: **6:00**
